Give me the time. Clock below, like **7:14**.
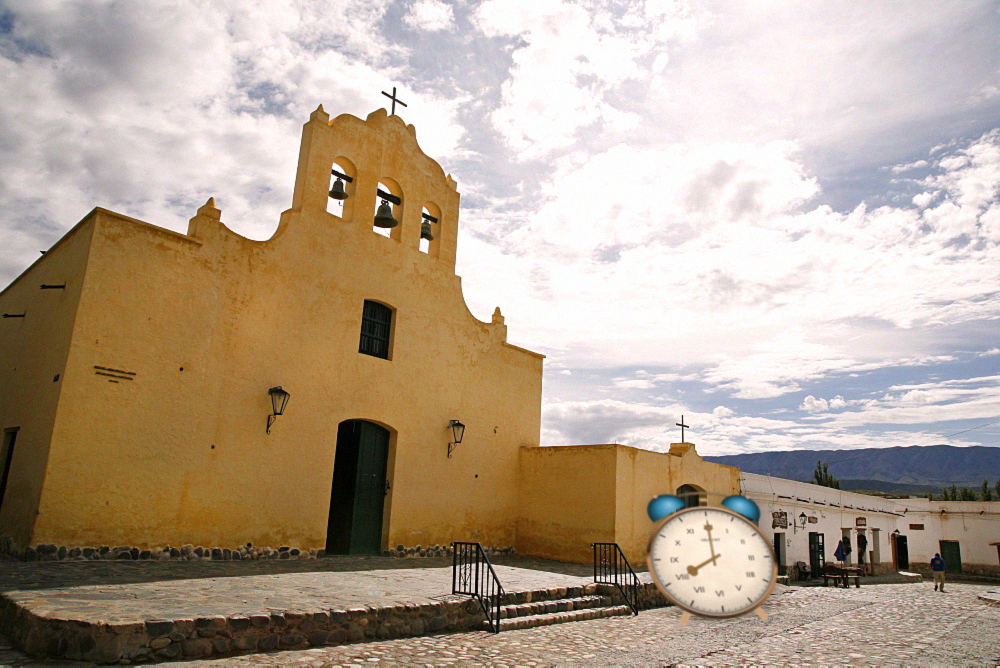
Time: **8:00**
